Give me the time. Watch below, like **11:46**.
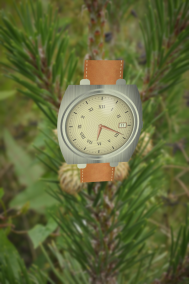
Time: **6:19**
